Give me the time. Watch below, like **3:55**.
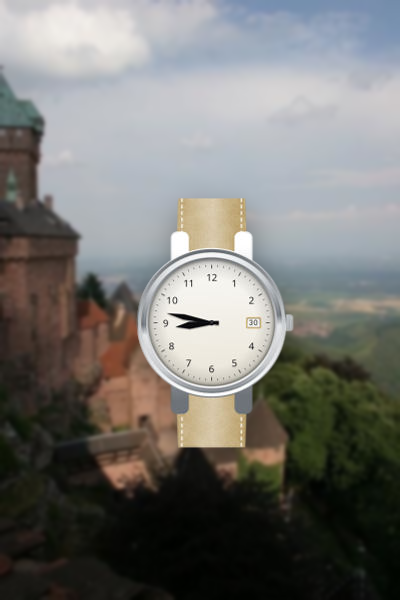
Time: **8:47**
